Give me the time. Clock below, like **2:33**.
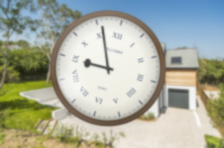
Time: **8:56**
